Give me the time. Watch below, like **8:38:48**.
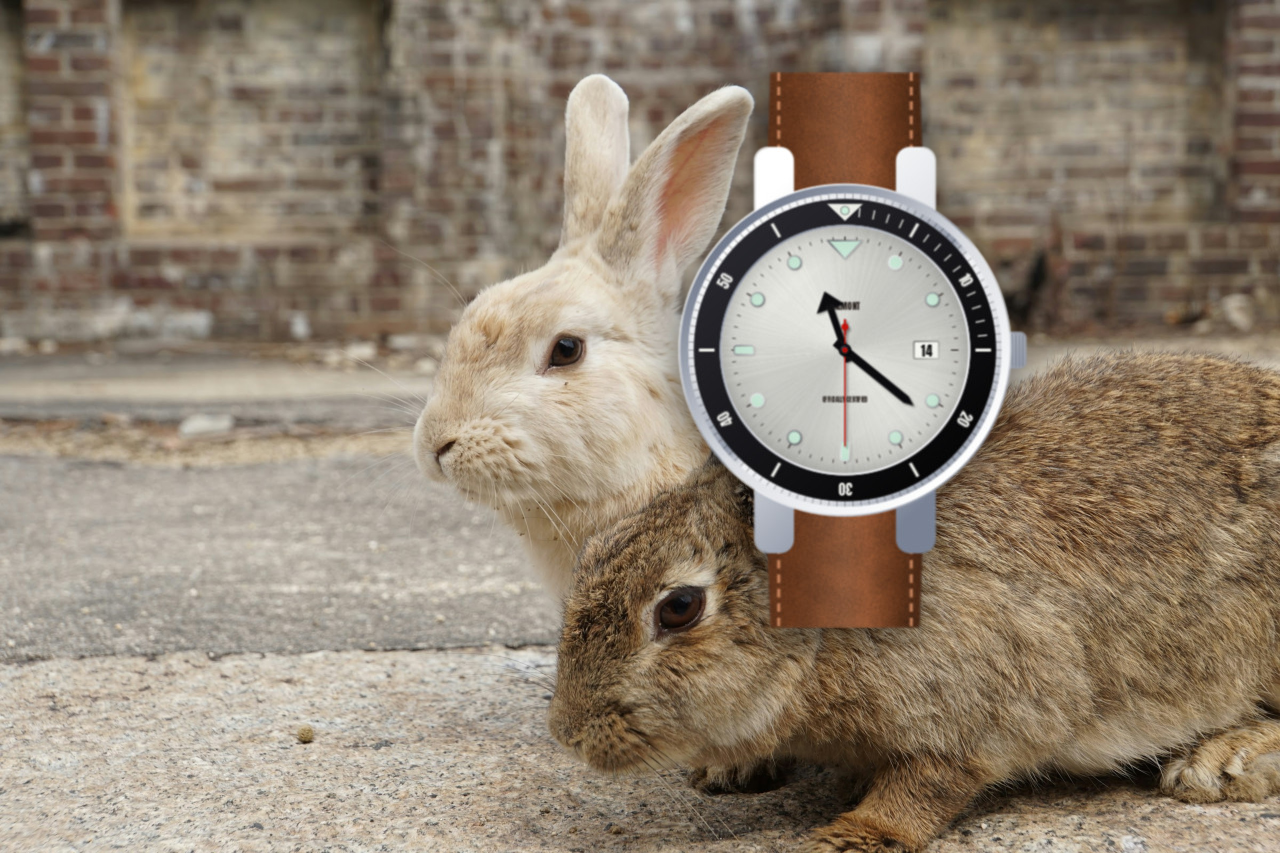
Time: **11:21:30**
